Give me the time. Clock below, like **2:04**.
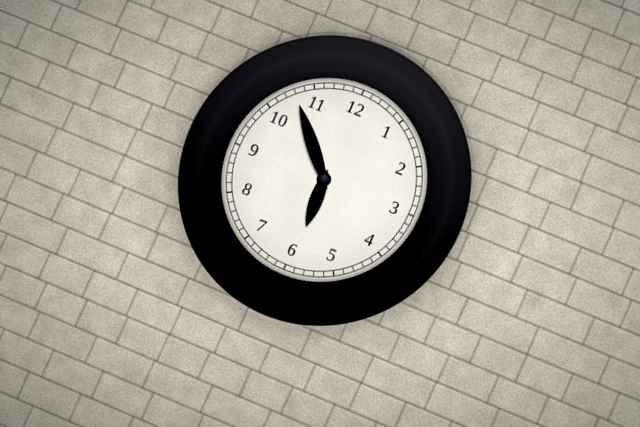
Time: **5:53**
